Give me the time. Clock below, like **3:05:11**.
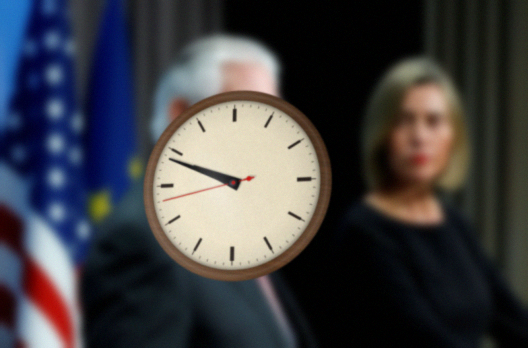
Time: **9:48:43**
